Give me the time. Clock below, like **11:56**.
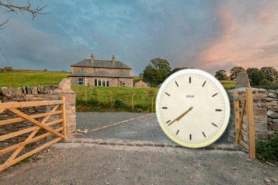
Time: **7:39**
